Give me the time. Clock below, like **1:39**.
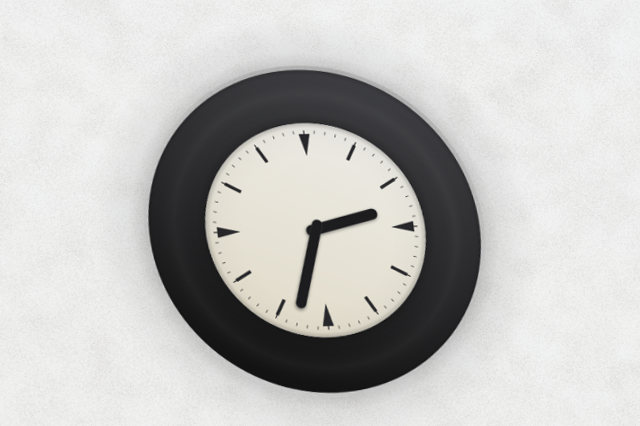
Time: **2:33**
